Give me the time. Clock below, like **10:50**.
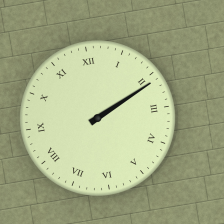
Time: **2:11**
